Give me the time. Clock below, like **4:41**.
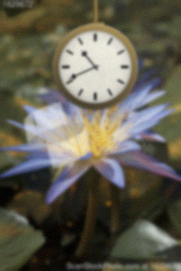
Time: **10:41**
